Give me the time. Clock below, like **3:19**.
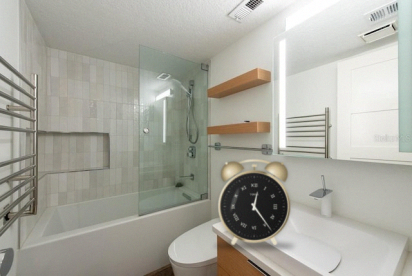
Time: **12:24**
